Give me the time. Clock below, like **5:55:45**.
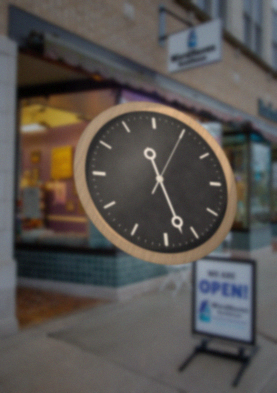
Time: **11:27:05**
